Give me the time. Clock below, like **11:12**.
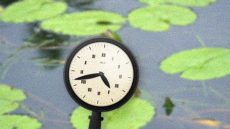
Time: **4:42**
